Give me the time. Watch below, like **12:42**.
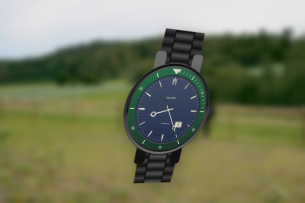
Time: **8:25**
